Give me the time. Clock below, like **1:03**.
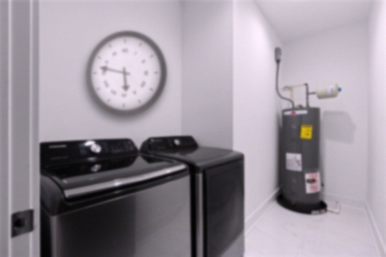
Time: **5:47**
